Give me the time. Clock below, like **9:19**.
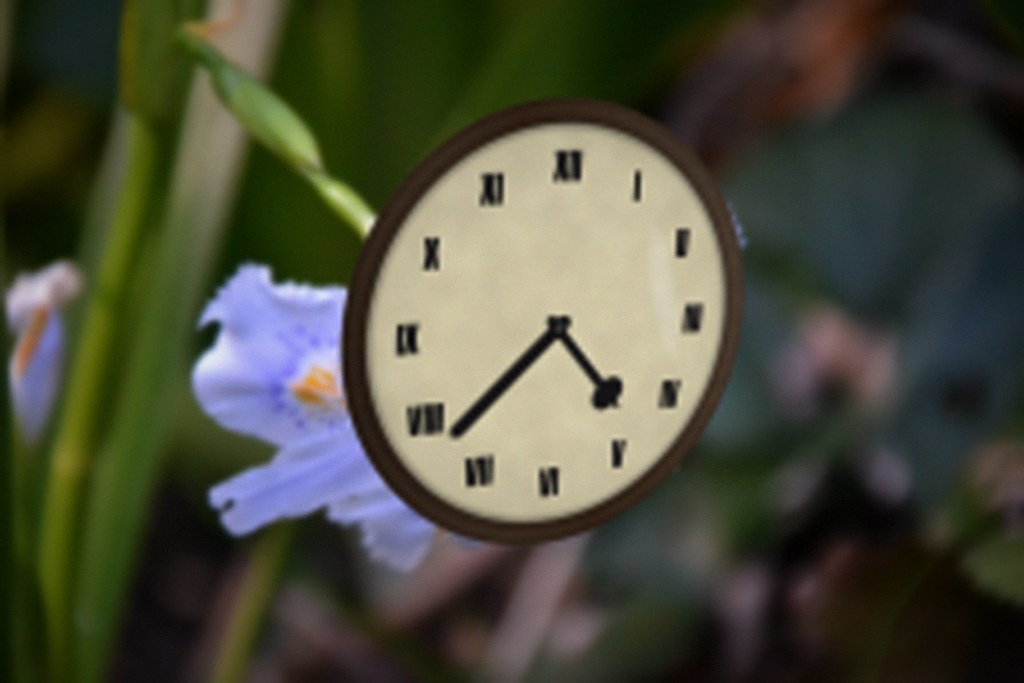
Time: **4:38**
